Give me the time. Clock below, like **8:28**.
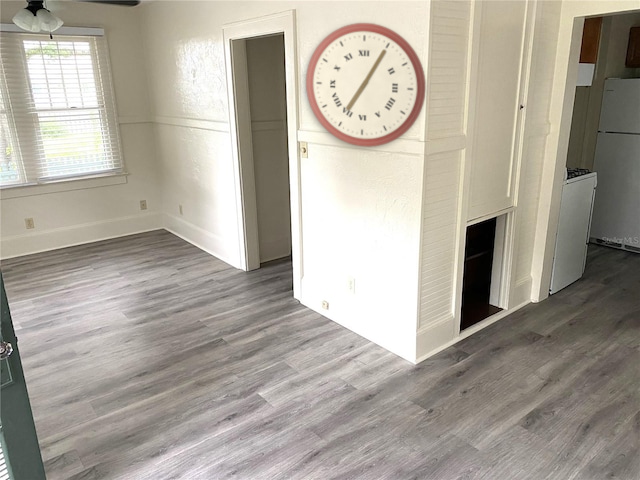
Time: **7:05**
